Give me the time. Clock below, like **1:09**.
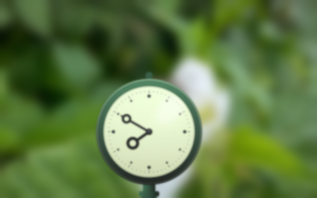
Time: **7:50**
